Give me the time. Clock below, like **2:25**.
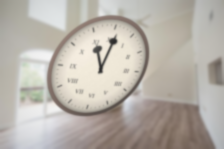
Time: **11:01**
